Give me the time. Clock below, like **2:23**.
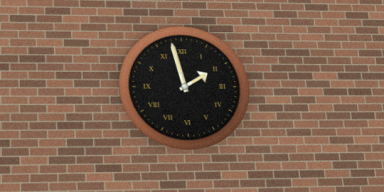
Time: **1:58**
